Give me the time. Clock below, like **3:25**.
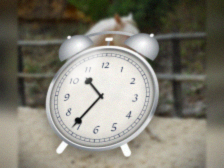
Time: **10:36**
